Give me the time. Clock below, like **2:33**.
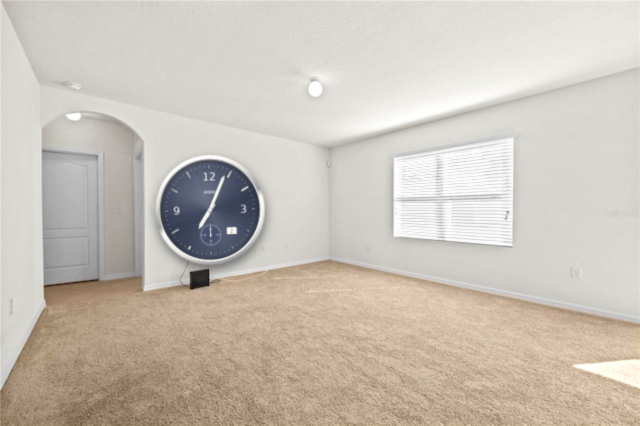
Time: **7:04**
